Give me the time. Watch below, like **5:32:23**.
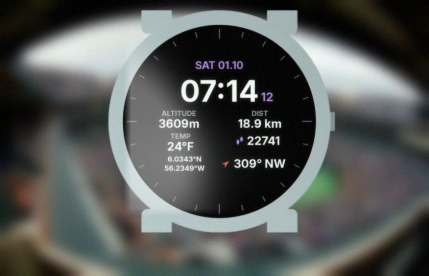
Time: **7:14:12**
